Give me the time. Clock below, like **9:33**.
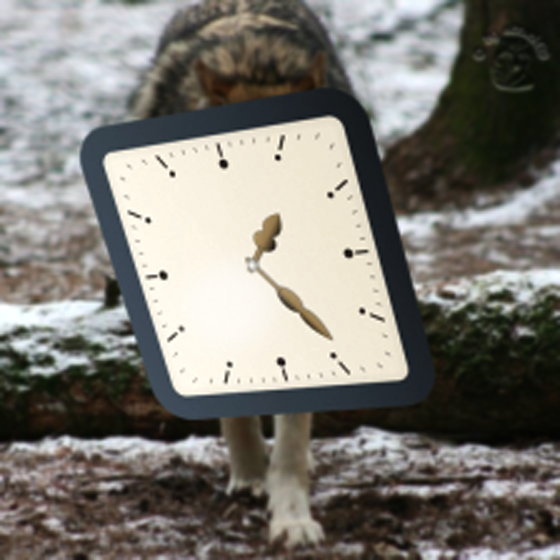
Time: **1:24**
